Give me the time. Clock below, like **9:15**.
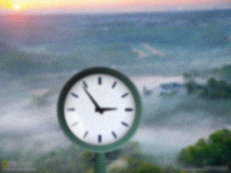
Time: **2:54**
